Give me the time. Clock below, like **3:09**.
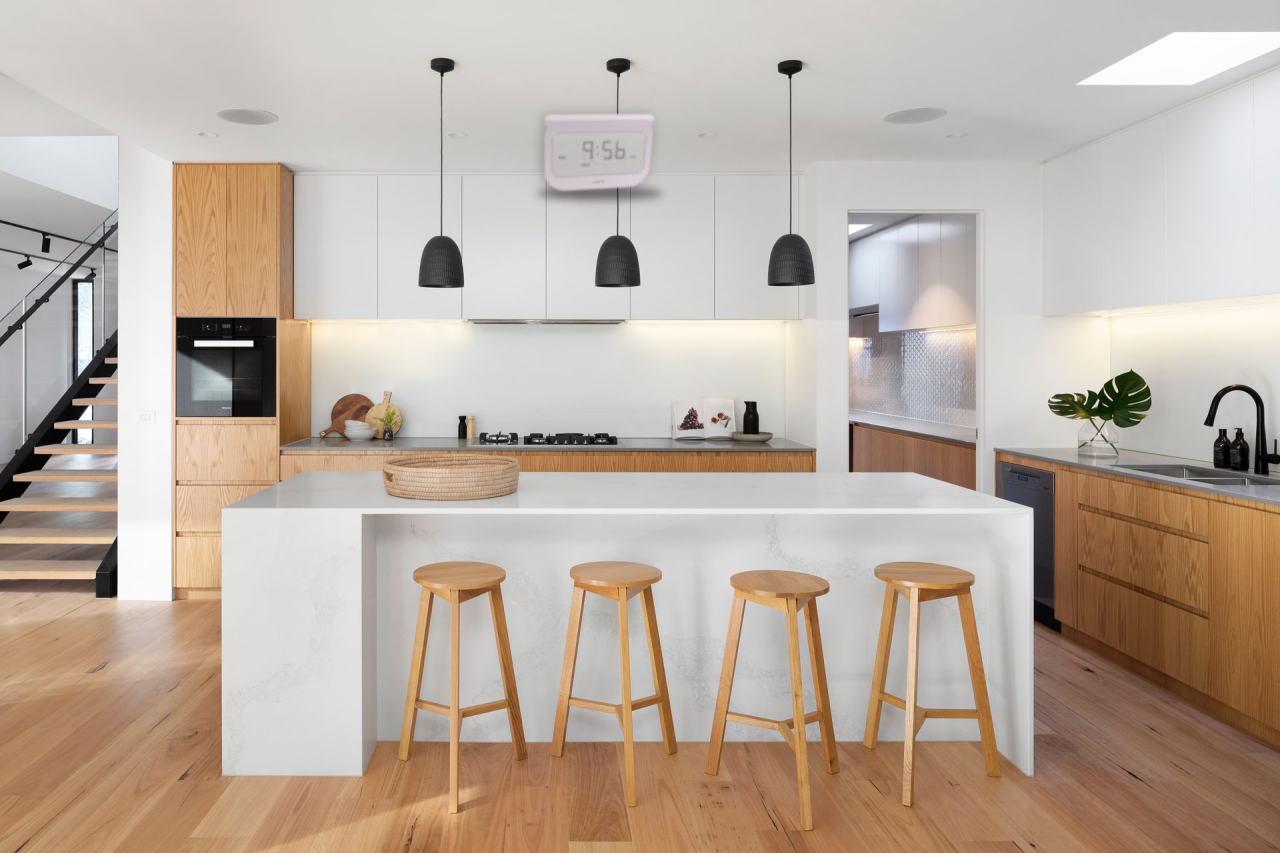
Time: **9:56**
